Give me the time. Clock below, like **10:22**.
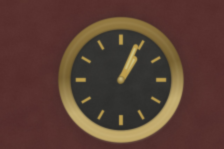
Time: **1:04**
